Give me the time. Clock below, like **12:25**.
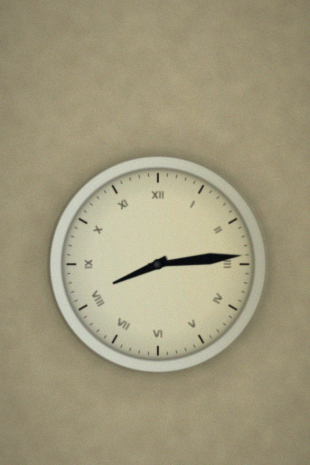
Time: **8:14**
